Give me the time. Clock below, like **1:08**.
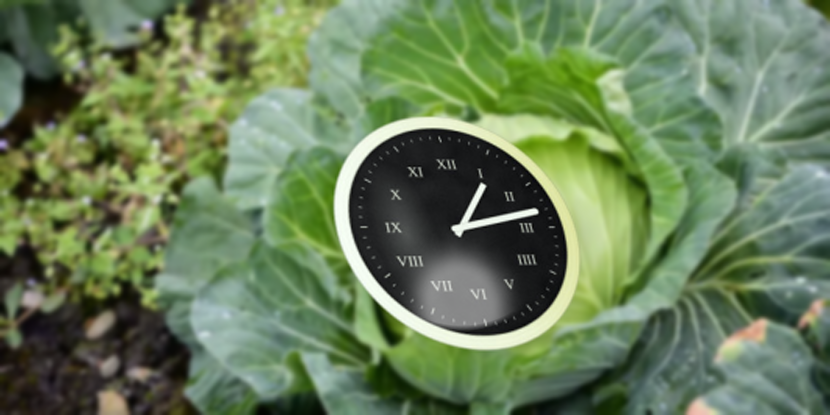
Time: **1:13**
